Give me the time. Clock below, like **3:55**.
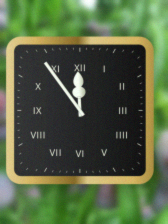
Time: **11:54**
